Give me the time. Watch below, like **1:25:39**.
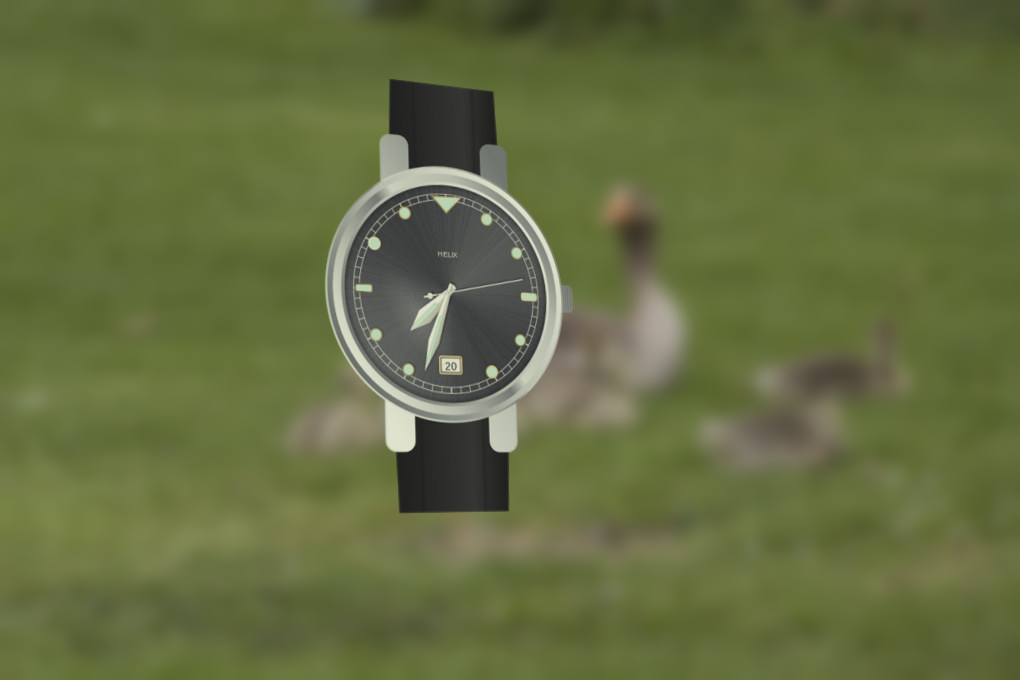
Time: **7:33:13**
